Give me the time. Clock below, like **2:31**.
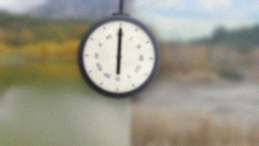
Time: **6:00**
